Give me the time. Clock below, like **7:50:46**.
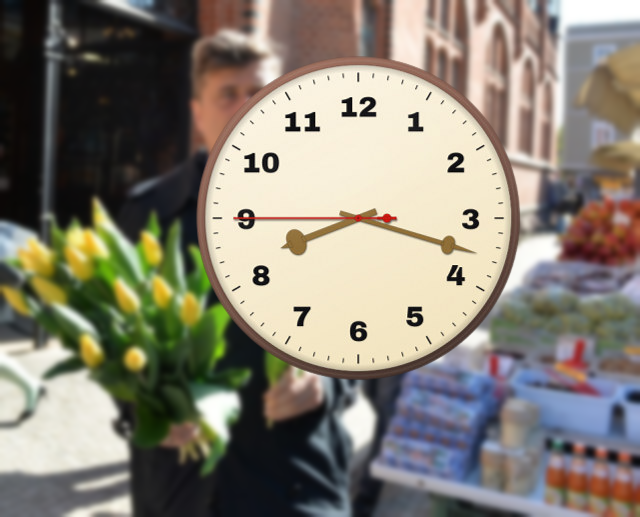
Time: **8:17:45**
